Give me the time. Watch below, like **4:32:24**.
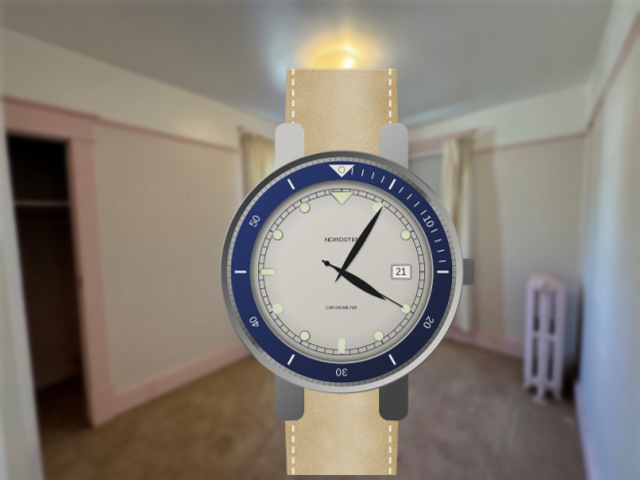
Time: **4:05:20**
